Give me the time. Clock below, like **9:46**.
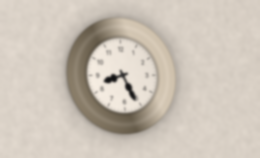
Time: **8:26**
